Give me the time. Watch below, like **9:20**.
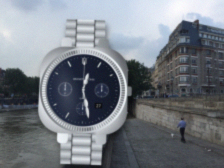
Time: **12:28**
